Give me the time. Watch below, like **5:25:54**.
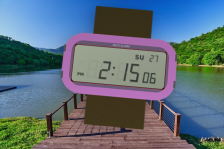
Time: **2:15:06**
